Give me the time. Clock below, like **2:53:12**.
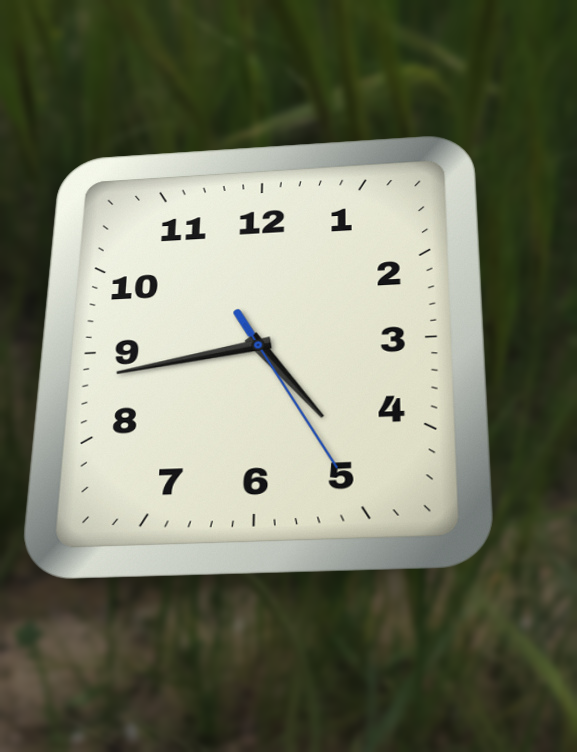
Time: **4:43:25**
